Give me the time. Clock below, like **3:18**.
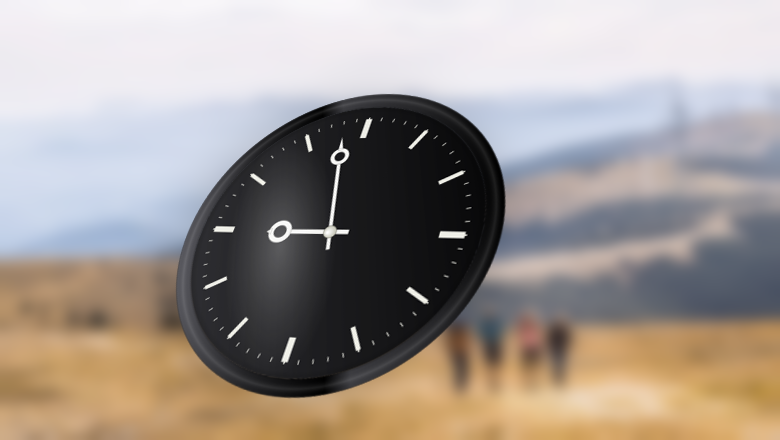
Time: **8:58**
